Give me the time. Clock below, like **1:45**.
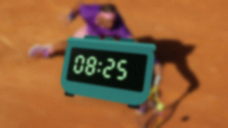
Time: **8:25**
